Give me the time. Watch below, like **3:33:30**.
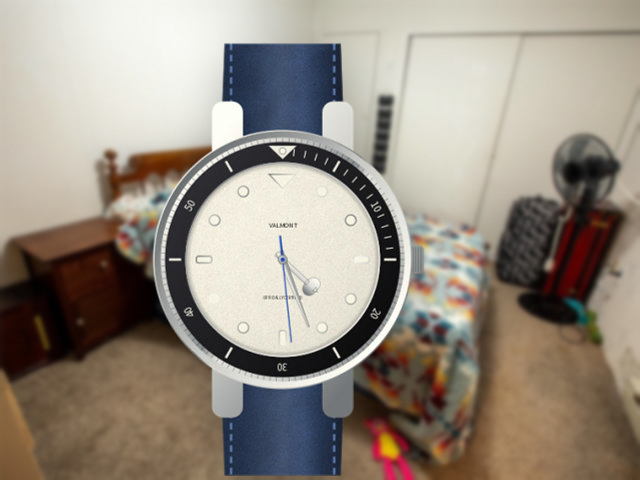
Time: **4:26:29**
